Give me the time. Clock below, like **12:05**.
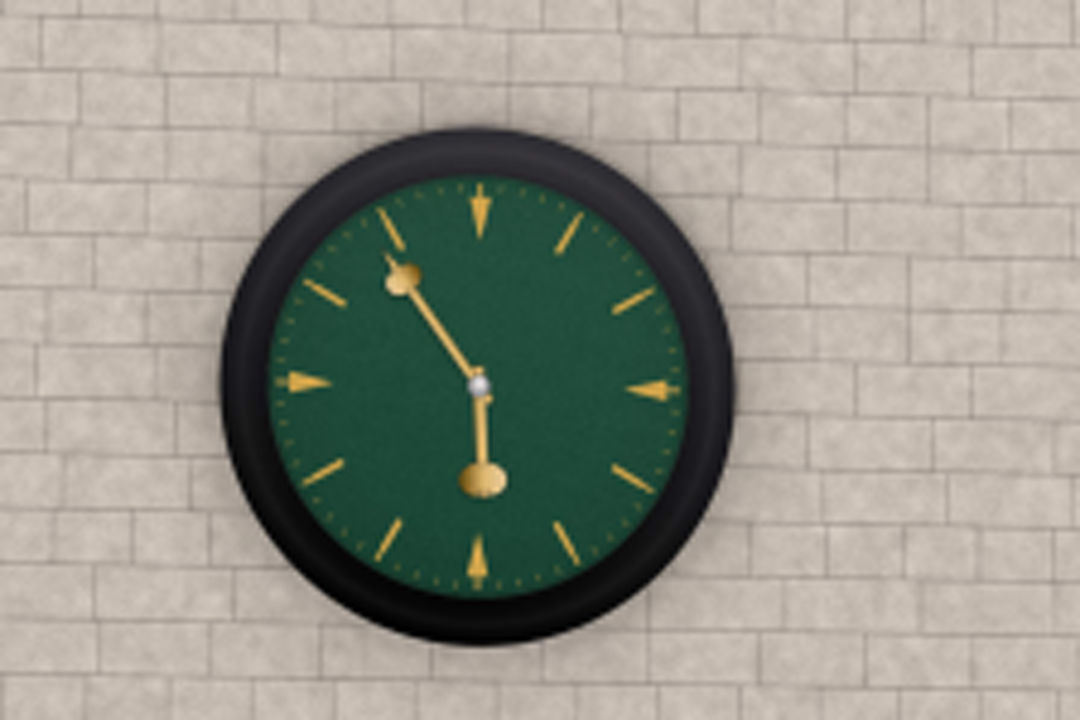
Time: **5:54**
